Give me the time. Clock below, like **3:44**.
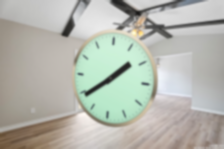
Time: **1:39**
